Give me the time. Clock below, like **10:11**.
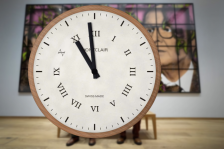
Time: **10:59**
